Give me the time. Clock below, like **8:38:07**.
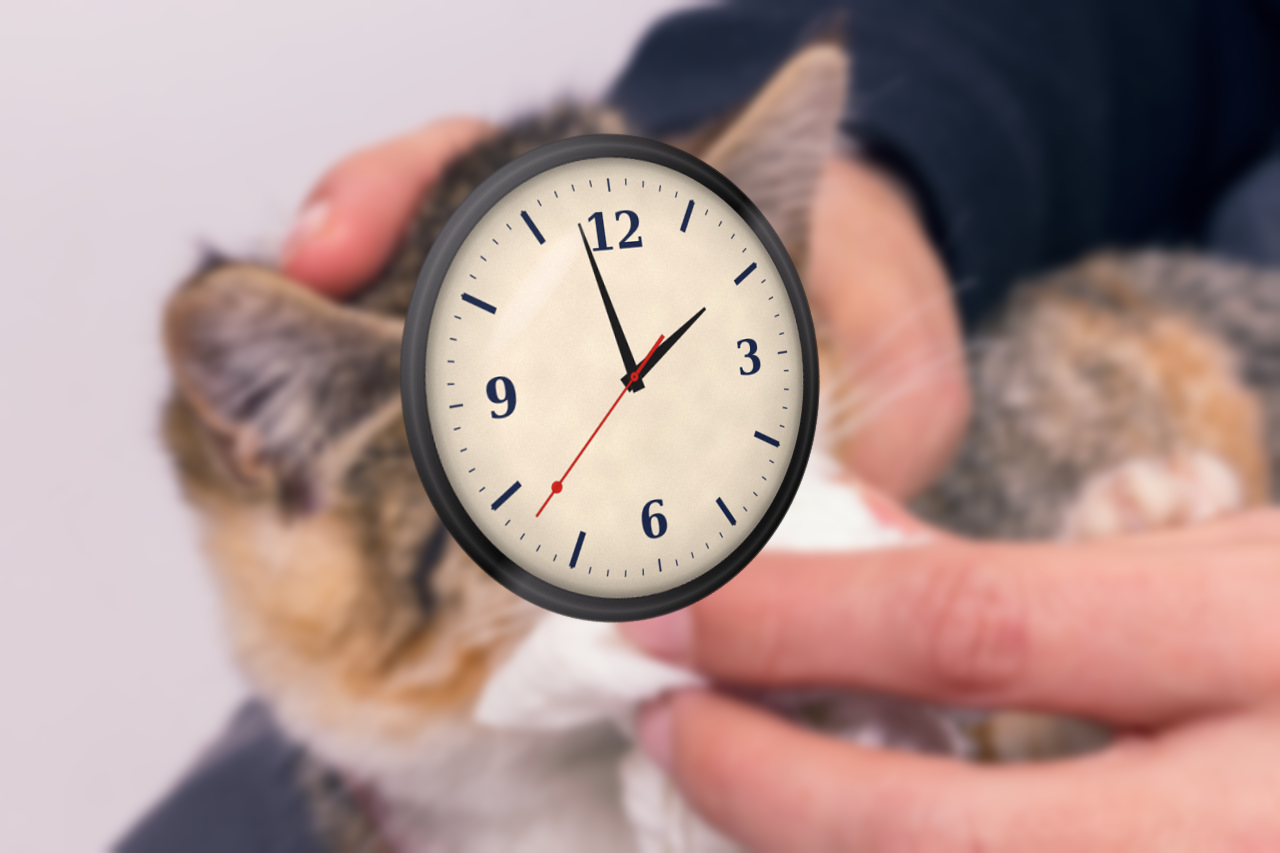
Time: **1:57:38**
